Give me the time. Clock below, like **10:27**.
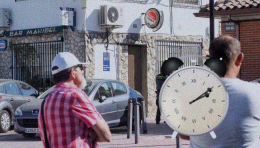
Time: **2:09**
